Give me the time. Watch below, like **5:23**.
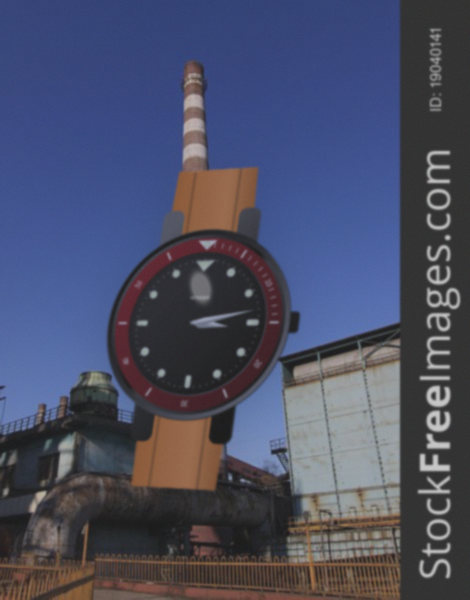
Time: **3:13**
